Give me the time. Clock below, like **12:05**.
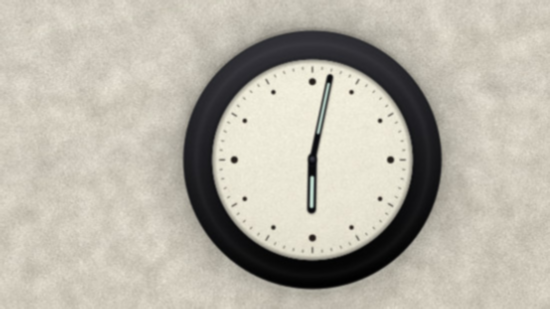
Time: **6:02**
